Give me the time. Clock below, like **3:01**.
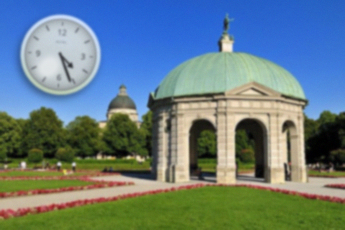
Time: **4:26**
